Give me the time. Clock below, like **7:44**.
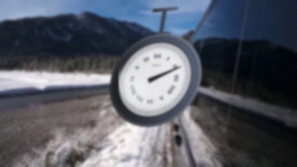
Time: **2:11**
